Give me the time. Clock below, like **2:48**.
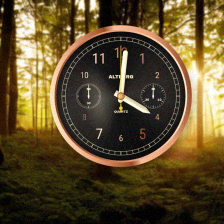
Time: **4:01**
